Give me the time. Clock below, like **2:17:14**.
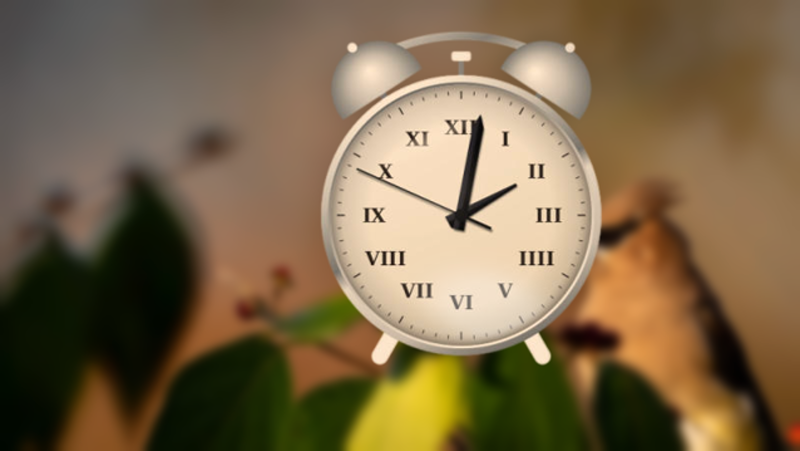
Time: **2:01:49**
